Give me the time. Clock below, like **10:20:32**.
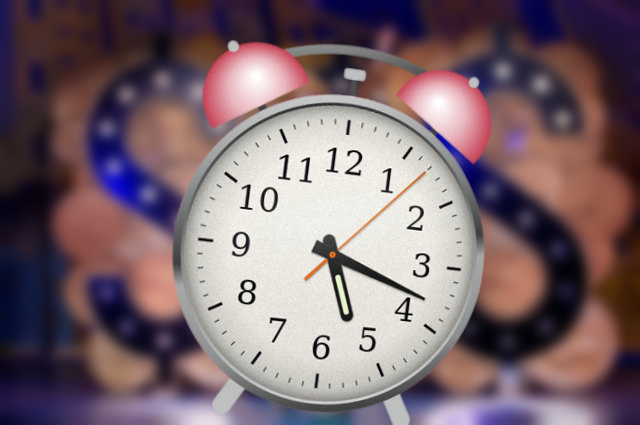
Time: **5:18:07**
